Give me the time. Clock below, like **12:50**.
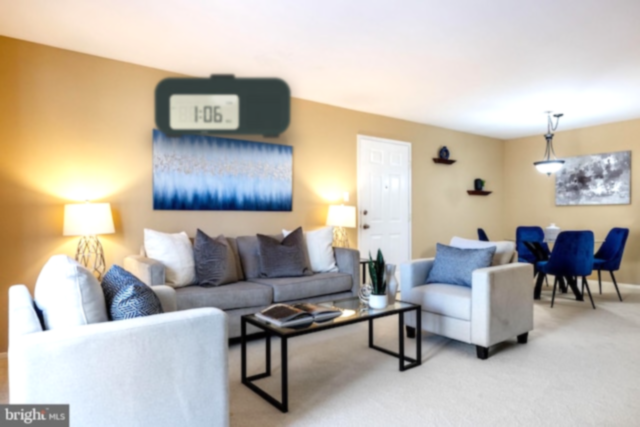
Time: **1:06**
